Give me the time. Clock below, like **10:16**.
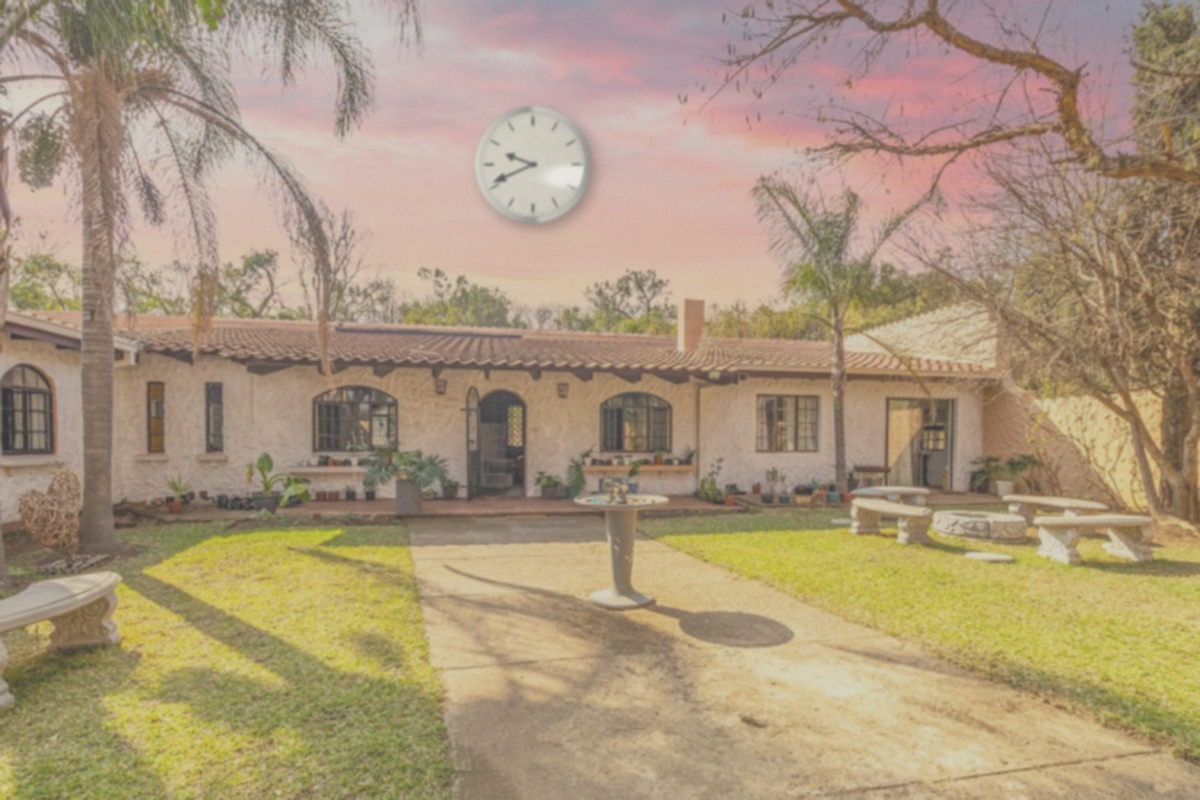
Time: **9:41**
